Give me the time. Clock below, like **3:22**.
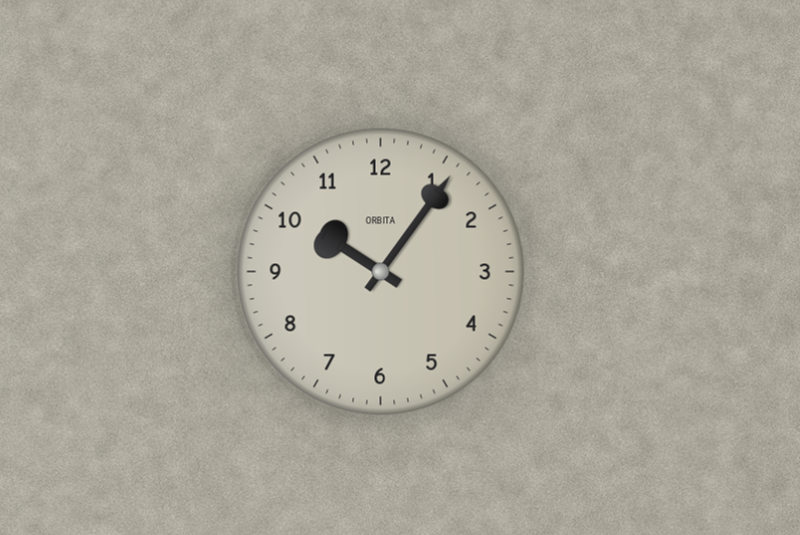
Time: **10:06**
